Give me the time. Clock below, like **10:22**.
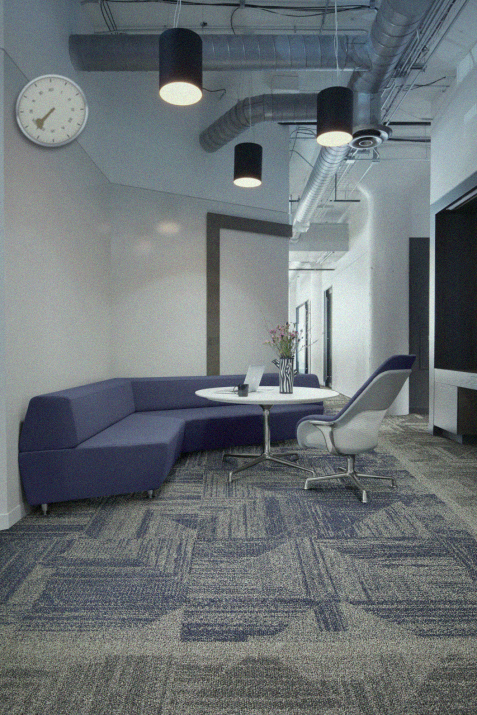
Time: **7:37**
